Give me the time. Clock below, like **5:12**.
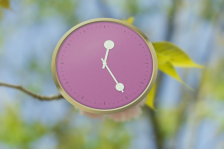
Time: **12:25**
